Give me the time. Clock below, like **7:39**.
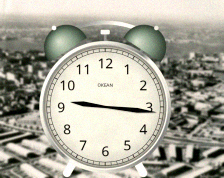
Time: **9:16**
